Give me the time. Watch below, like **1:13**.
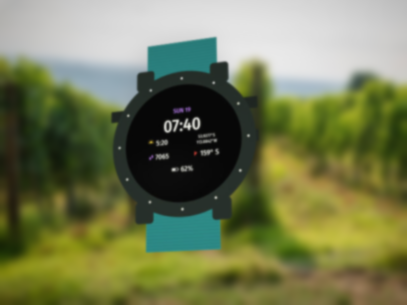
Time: **7:40**
